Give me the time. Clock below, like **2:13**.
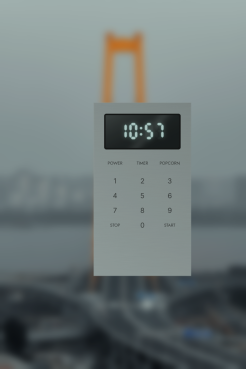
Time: **10:57**
